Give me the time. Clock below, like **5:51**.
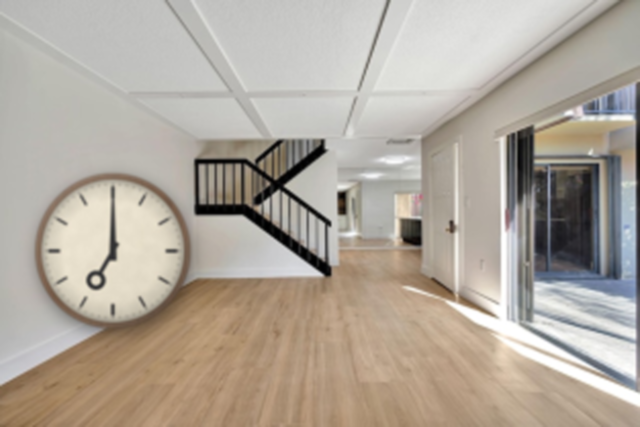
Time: **7:00**
